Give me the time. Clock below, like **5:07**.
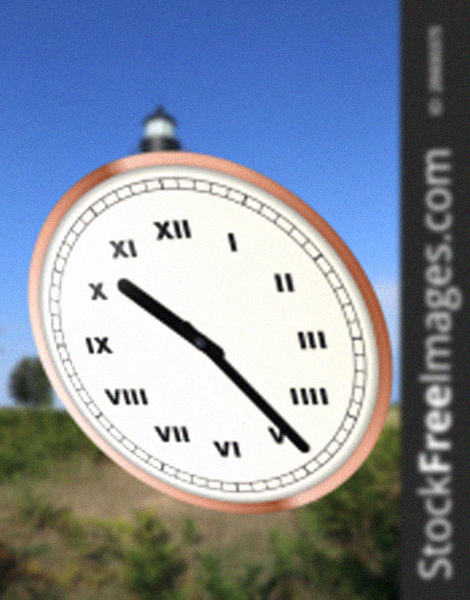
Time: **10:24**
